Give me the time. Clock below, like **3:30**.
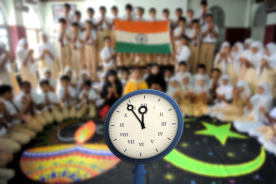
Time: **11:54**
